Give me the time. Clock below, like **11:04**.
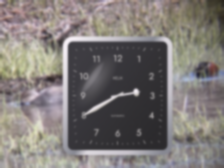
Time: **2:40**
